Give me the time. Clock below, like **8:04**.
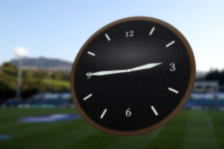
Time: **2:45**
